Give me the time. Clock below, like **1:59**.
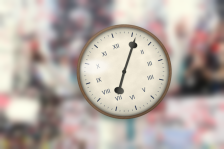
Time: **7:06**
